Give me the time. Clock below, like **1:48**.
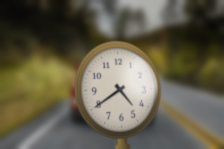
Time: **4:40**
